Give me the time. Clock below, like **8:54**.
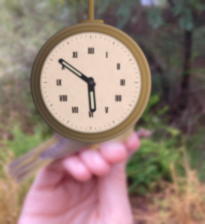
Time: **5:51**
